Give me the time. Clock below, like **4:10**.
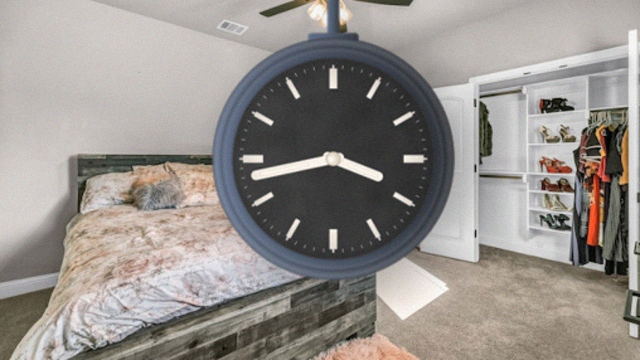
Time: **3:43**
